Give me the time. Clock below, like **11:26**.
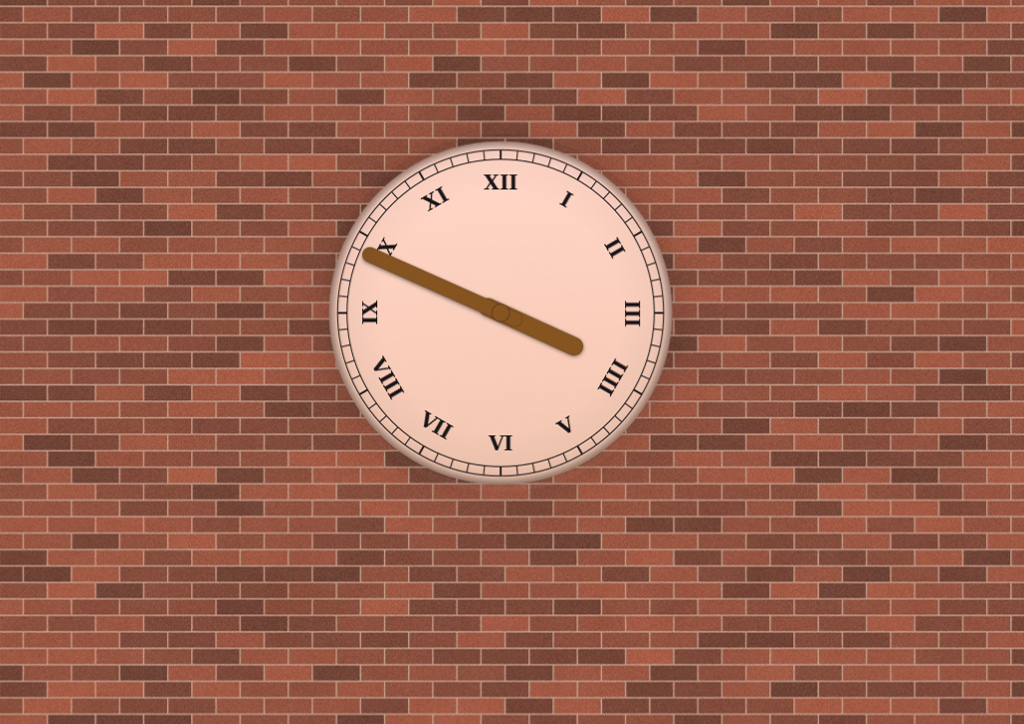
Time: **3:49**
